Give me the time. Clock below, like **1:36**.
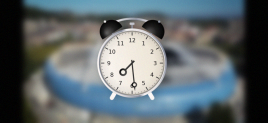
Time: **7:29**
